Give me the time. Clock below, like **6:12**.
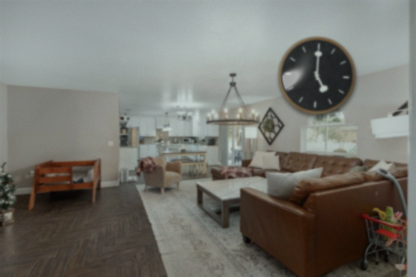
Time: **5:00**
